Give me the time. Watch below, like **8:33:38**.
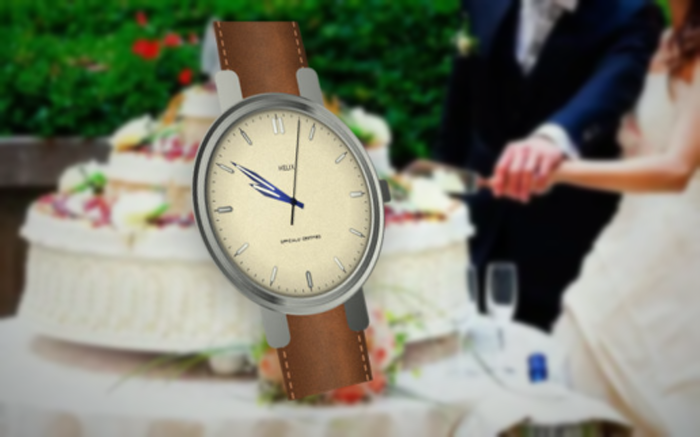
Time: **9:51:03**
